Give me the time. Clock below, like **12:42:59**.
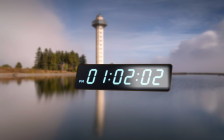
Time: **1:02:02**
